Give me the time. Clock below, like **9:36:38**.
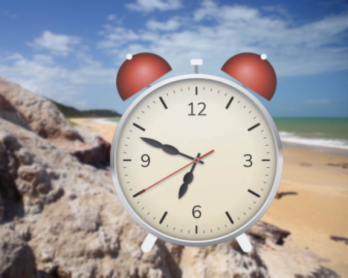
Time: **6:48:40**
